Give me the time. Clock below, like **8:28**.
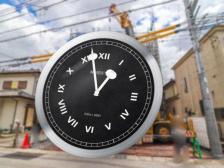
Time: **12:57**
